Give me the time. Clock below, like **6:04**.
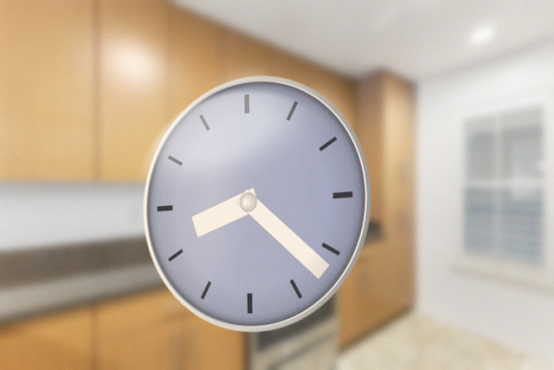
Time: **8:22**
